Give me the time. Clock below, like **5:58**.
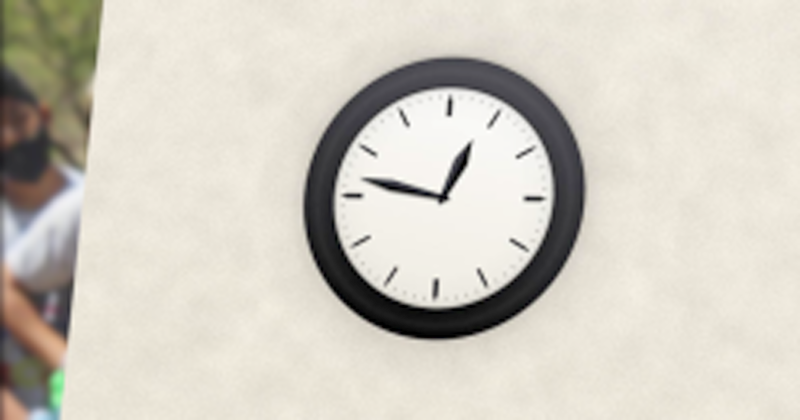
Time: **12:47**
